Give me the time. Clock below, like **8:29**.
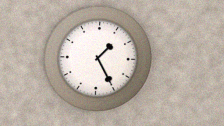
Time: **1:25**
